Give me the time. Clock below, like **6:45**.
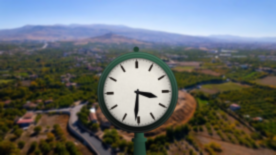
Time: **3:31**
